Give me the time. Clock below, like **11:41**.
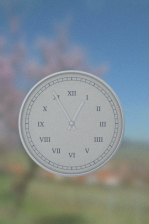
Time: **12:55**
